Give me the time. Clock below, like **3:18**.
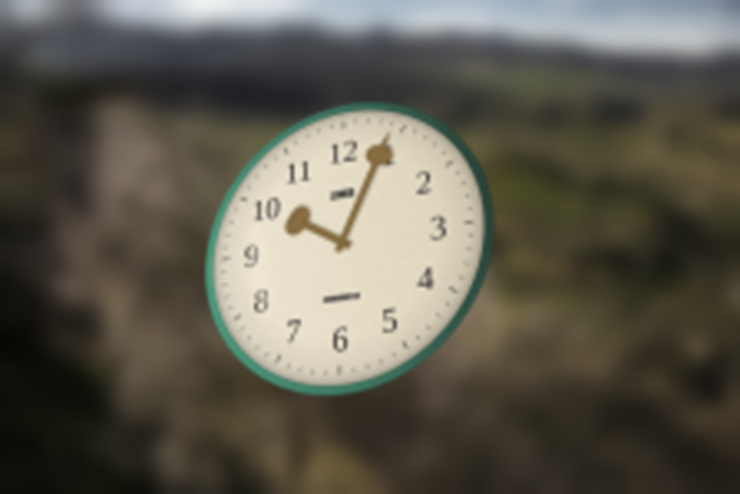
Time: **10:04**
